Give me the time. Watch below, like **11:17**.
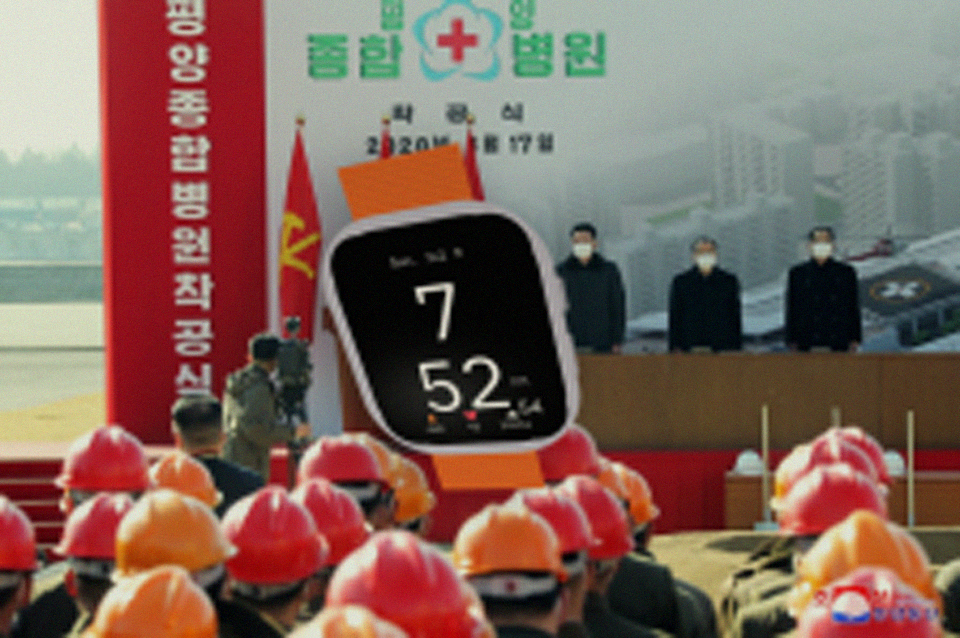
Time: **7:52**
